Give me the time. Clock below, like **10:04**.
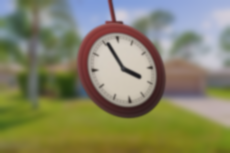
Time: **3:56**
